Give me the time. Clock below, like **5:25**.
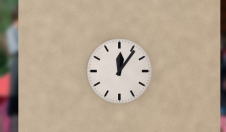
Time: **12:06**
